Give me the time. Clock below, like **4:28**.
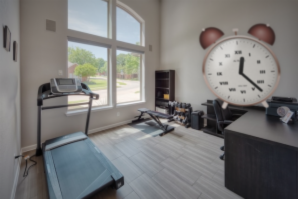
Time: **12:23**
